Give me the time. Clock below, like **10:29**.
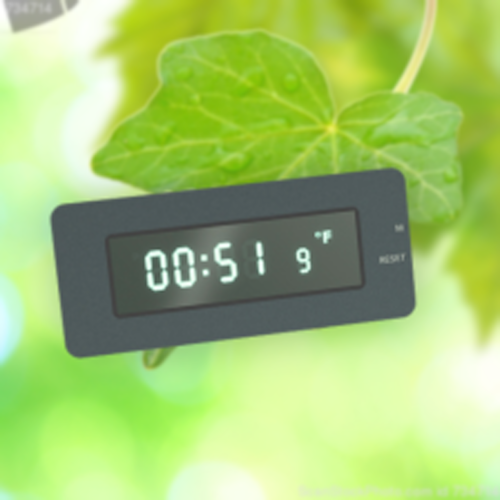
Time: **0:51**
